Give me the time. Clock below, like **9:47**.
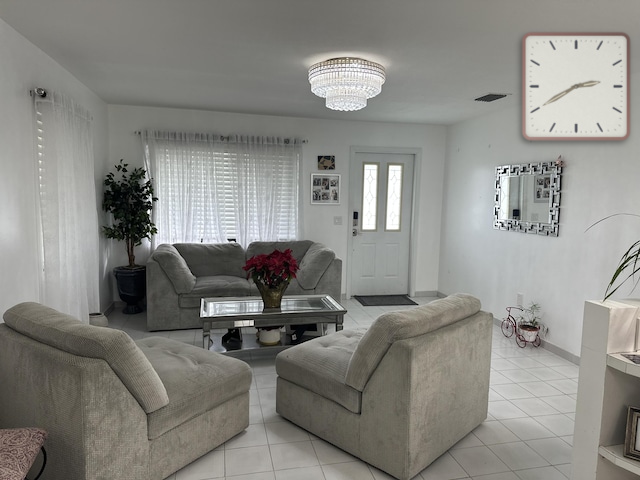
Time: **2:40**
